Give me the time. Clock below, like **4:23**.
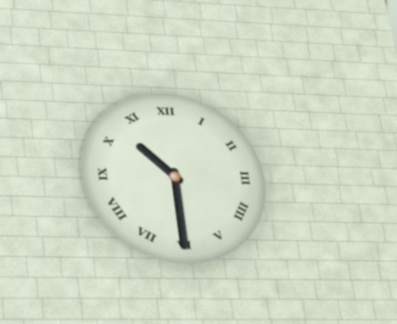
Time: **10:30**
